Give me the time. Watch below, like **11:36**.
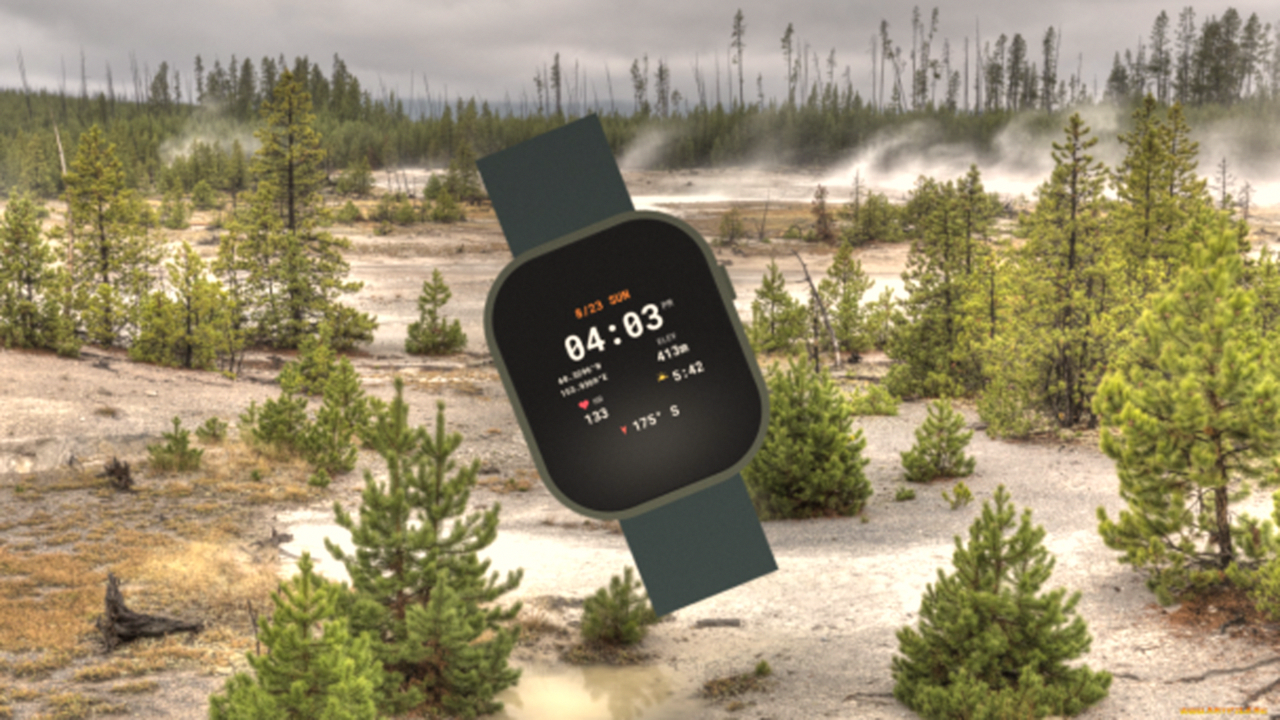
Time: **4:03**
